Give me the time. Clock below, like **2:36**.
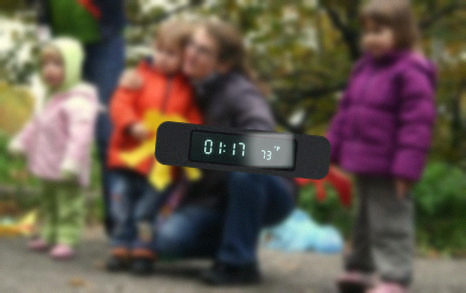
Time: **1:17**
